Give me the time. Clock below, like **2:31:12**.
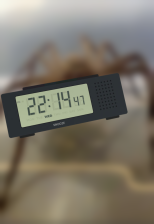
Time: **22:14:47**
